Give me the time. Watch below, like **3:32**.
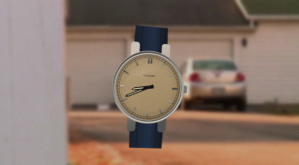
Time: **8:41**
